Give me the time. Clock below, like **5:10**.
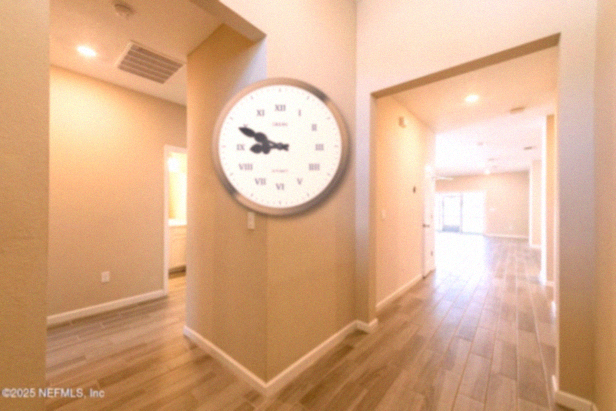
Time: **8:49**
